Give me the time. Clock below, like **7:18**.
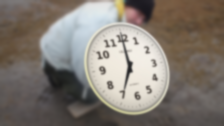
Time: **7:00**
